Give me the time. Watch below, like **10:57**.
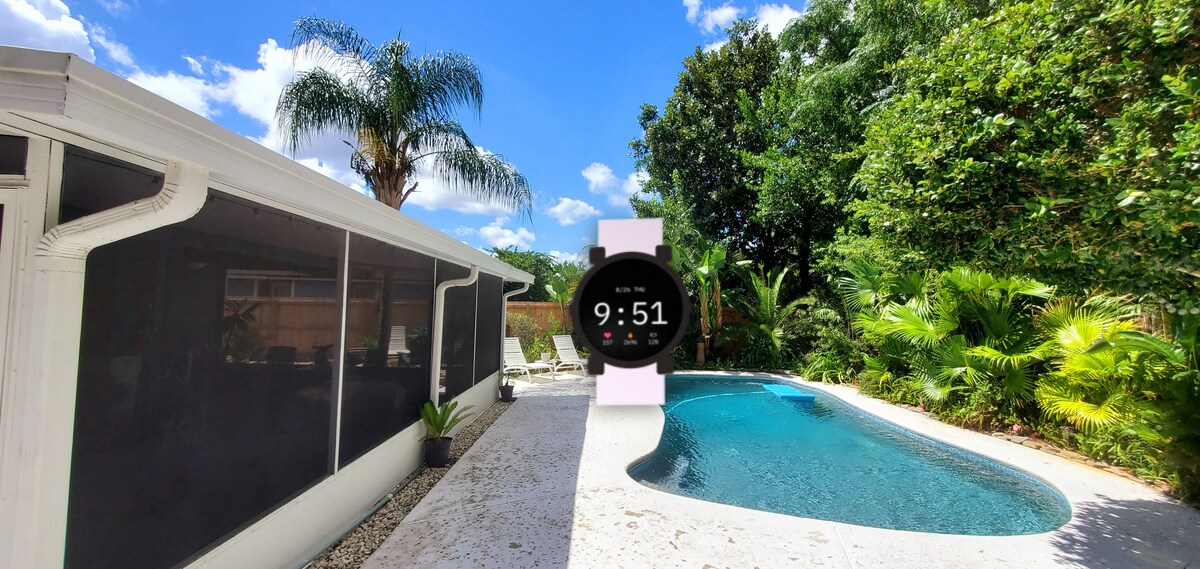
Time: **9:51**
